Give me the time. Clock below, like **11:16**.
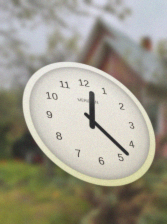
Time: **12:23**
